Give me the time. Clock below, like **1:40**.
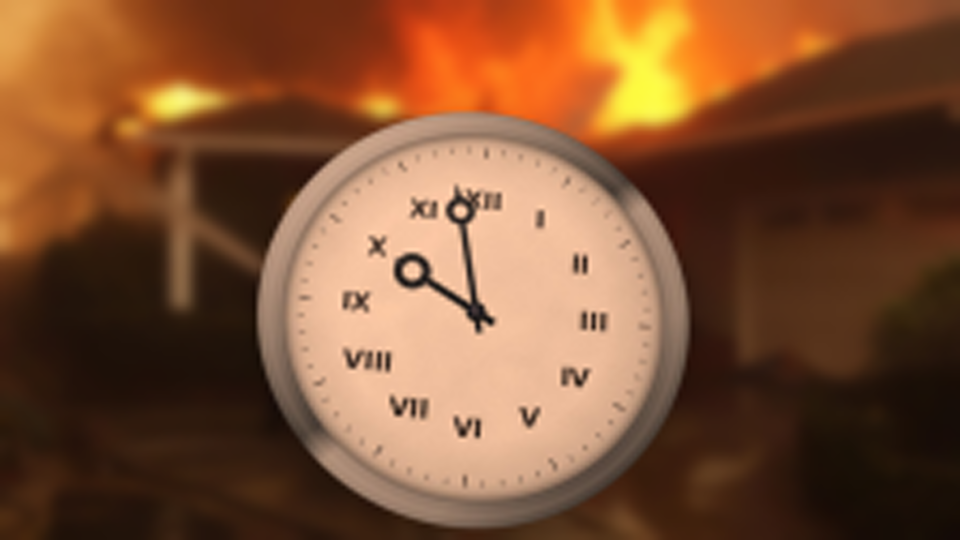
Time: **9:58**
